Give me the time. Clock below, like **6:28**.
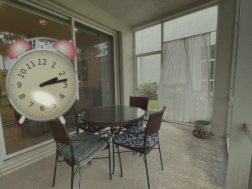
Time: **2:13**
